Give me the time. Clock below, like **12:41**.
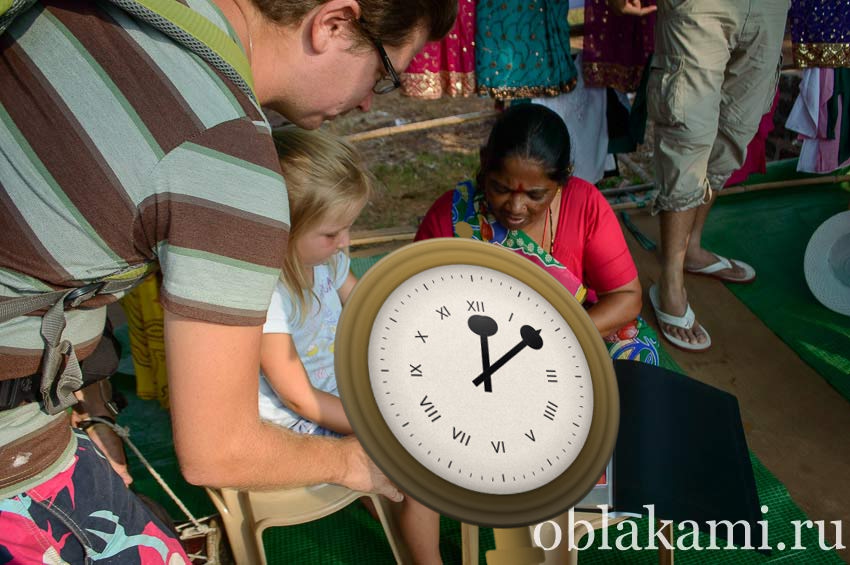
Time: **12:09**
